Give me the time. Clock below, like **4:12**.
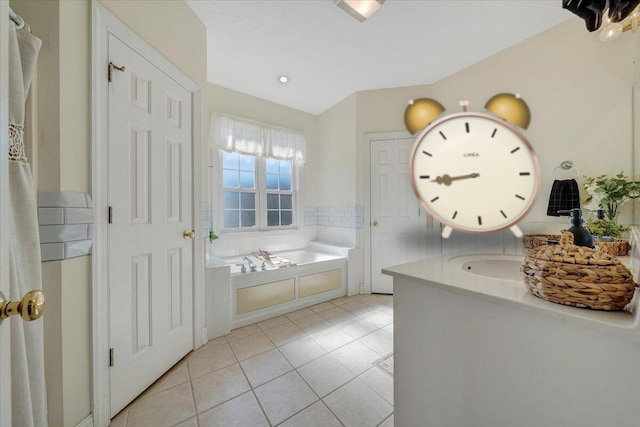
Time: **8:44**
